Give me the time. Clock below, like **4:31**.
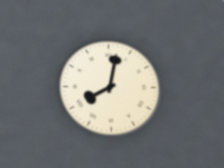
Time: **8:02**
